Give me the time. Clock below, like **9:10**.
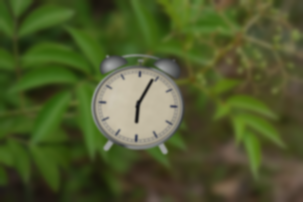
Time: **6:04**
